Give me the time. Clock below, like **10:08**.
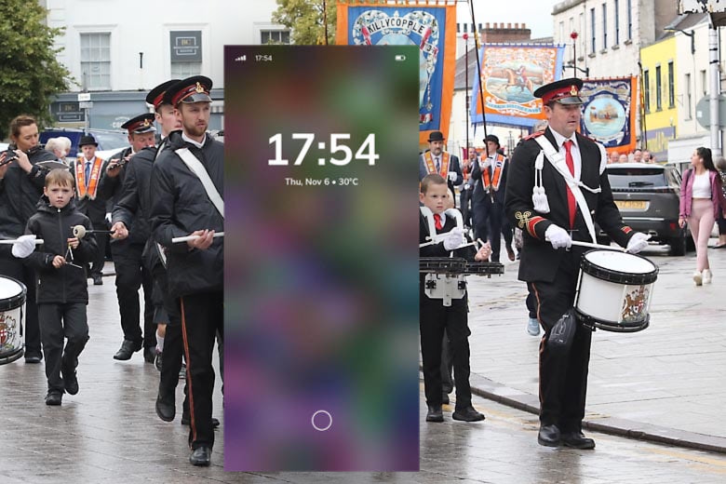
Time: **17:54**
